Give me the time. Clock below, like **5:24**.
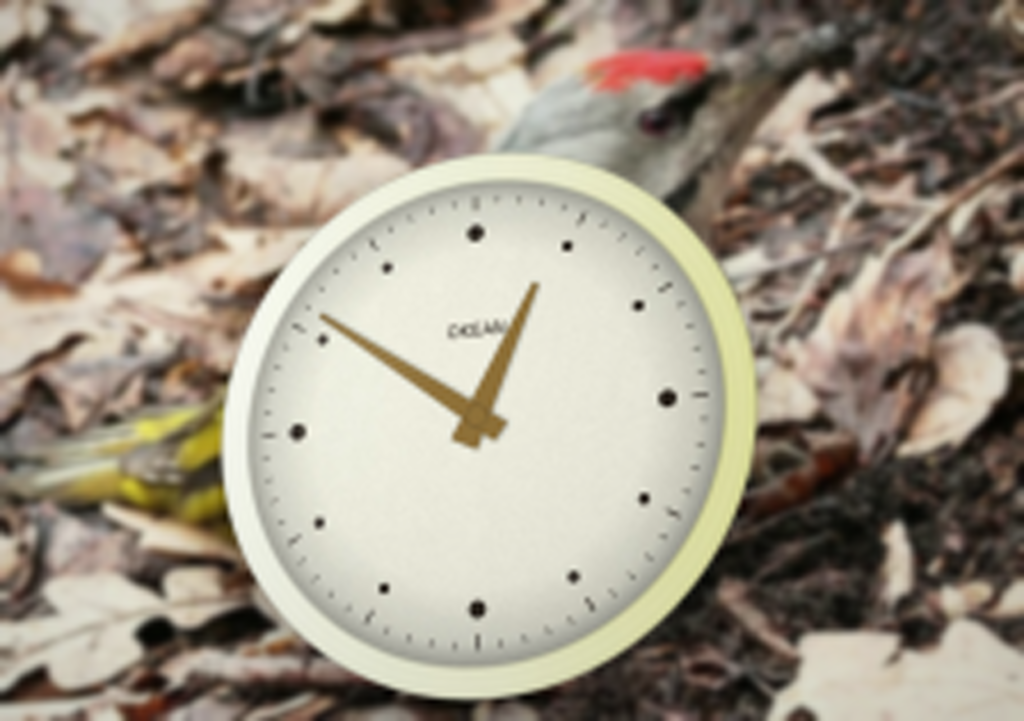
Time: **12:51**
